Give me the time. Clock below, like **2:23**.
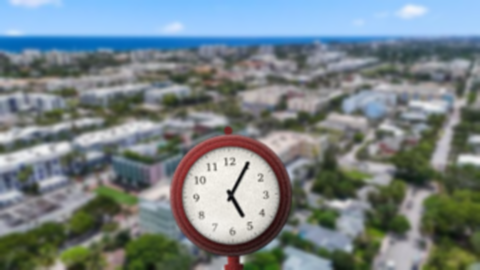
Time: **5:05**
